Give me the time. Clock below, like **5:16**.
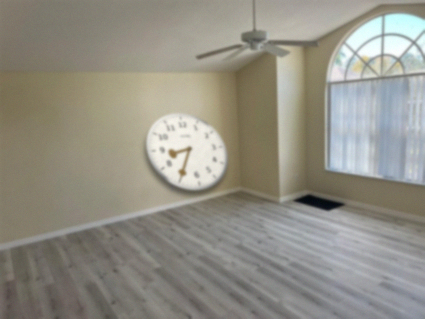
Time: **8:35**
